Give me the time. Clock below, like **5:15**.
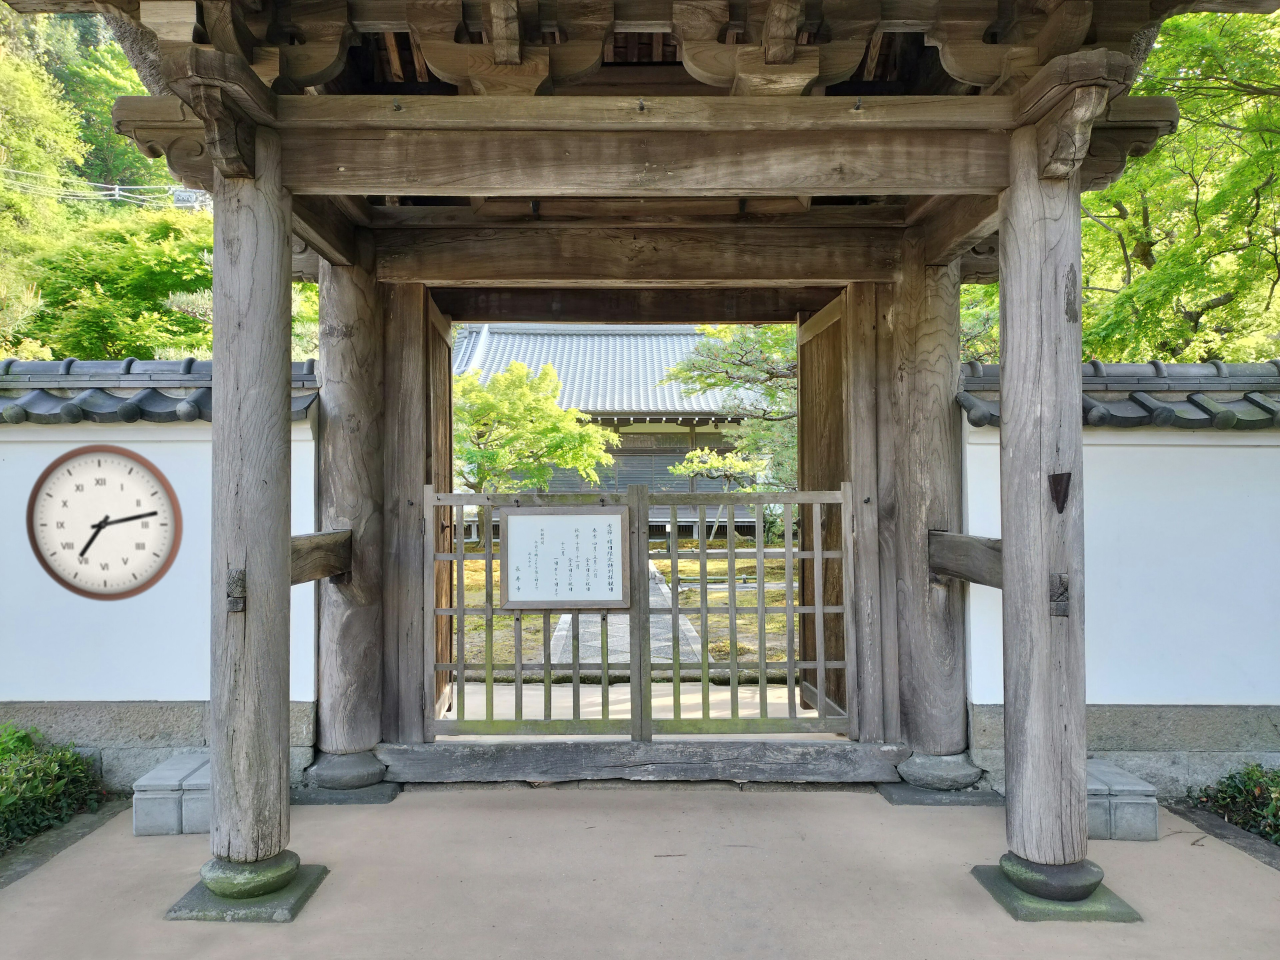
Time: **7:13**
